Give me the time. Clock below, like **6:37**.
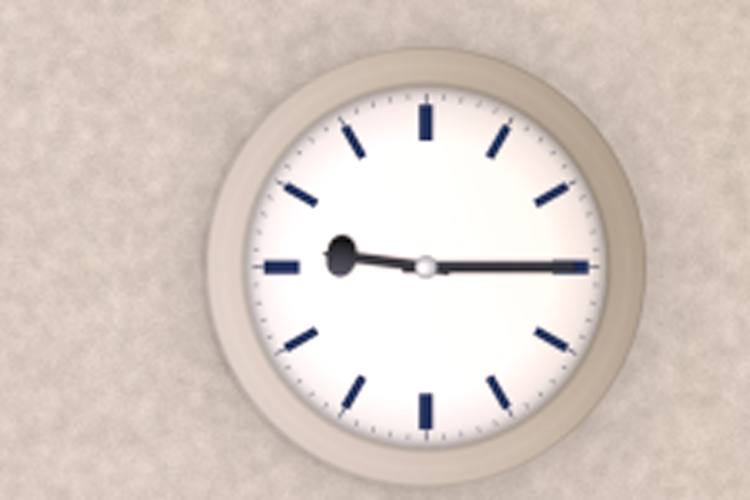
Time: **9:15**
